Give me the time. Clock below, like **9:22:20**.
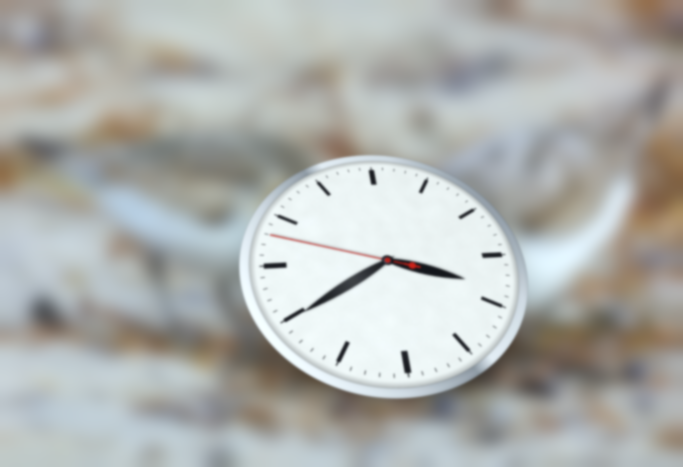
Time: **3:39:48**
